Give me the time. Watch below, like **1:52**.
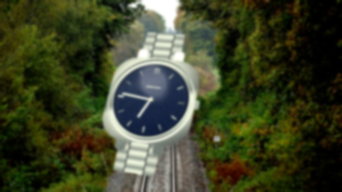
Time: **6:46**
